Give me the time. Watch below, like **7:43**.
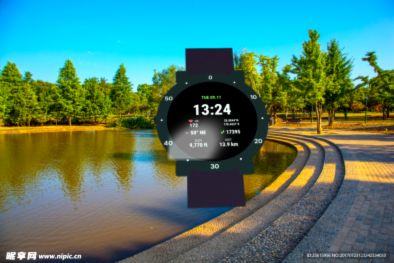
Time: **13:24**
